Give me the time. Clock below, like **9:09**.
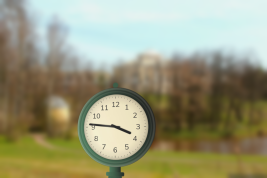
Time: **3:46**
